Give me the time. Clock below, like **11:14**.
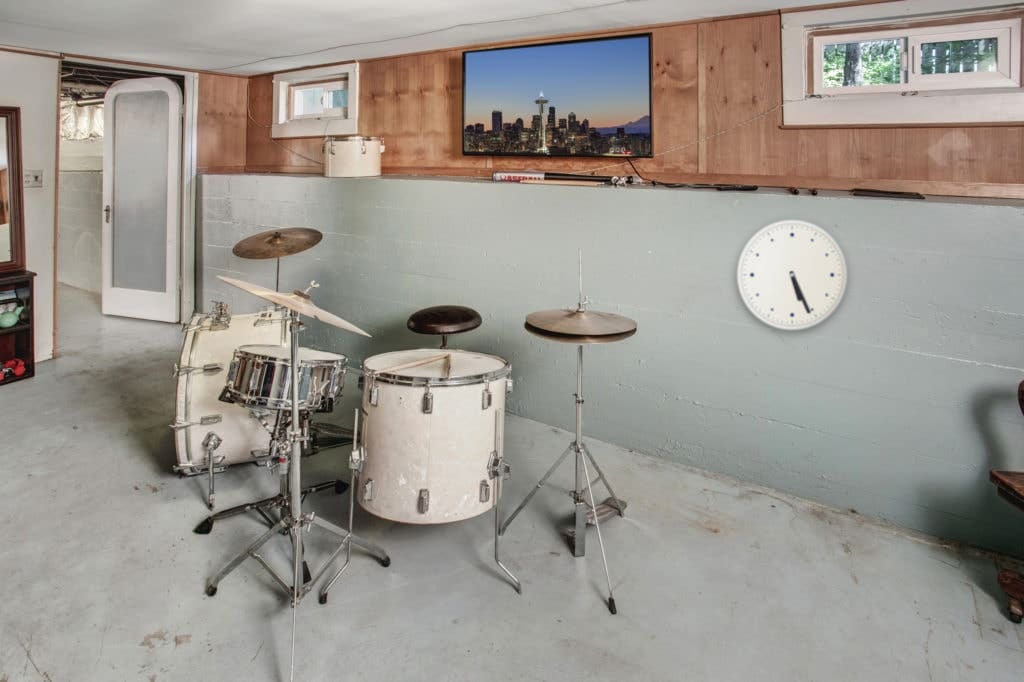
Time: **5:26**
